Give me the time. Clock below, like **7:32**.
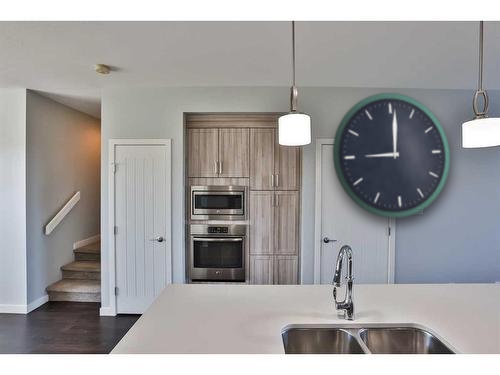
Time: **9:01**
